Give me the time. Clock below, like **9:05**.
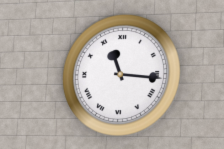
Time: **11:16**
